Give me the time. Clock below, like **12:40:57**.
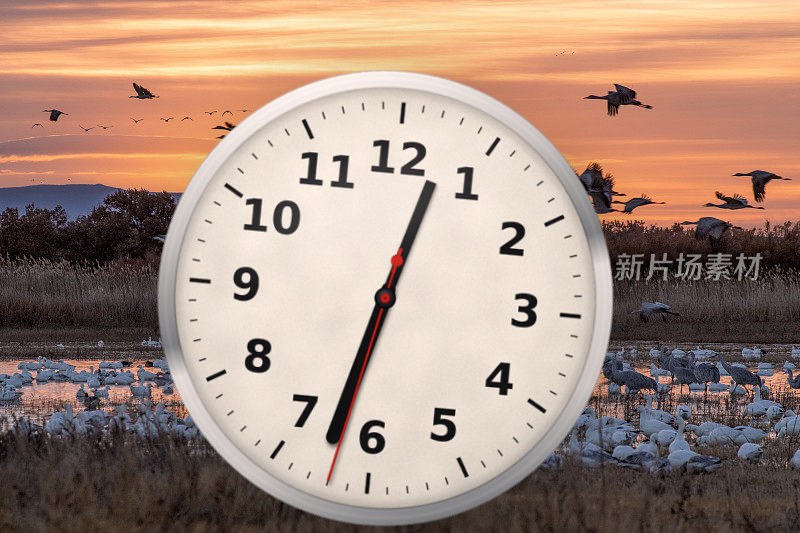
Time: **12:32:32**
